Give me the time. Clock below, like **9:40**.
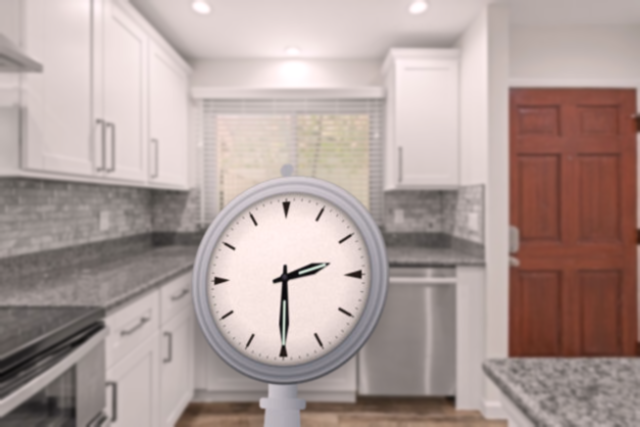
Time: **2:30**
